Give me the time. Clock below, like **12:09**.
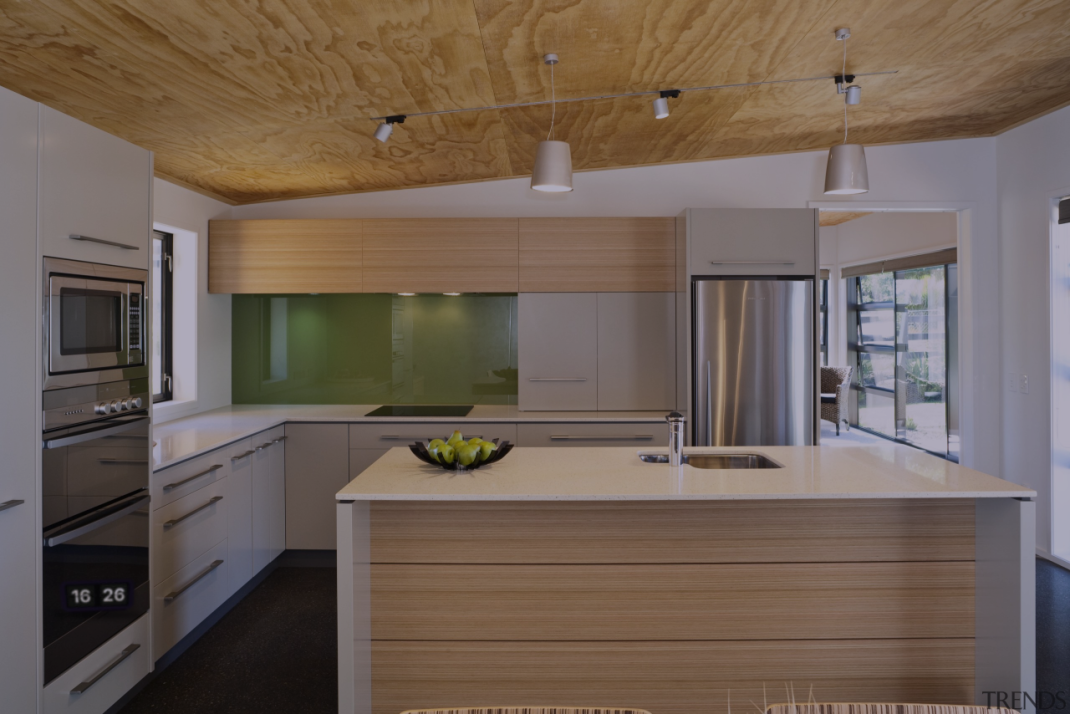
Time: **16:26**
